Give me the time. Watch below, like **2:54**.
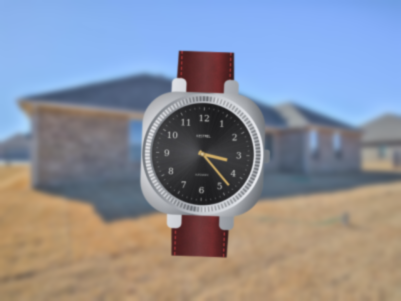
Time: **3:23**
